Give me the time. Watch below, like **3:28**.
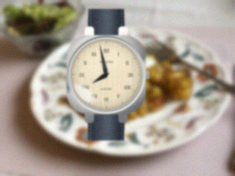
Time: **7:58**
